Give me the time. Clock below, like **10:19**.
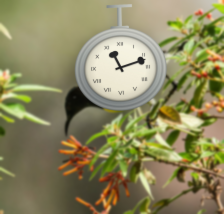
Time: **11:12**
